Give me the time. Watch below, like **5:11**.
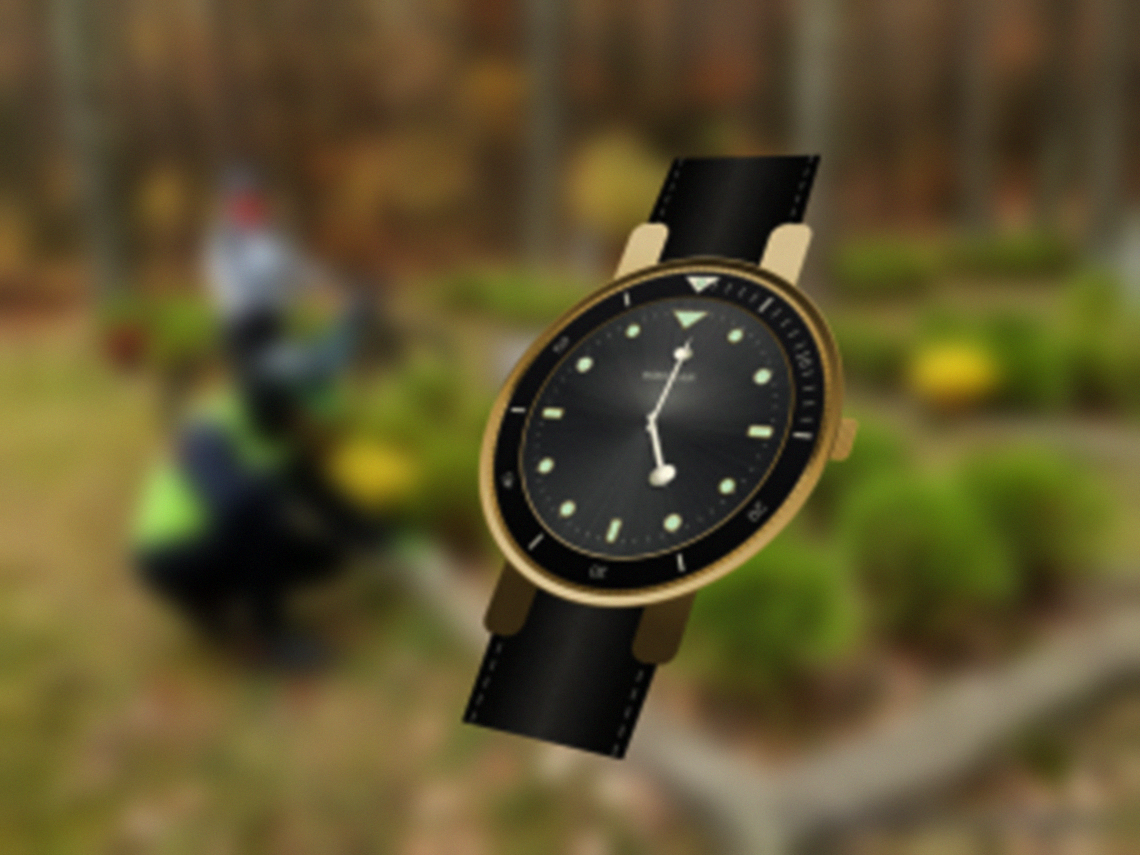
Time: **5:01**
